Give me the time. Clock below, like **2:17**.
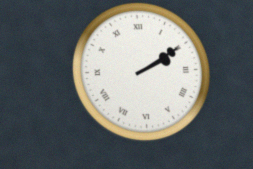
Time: **2:10**
